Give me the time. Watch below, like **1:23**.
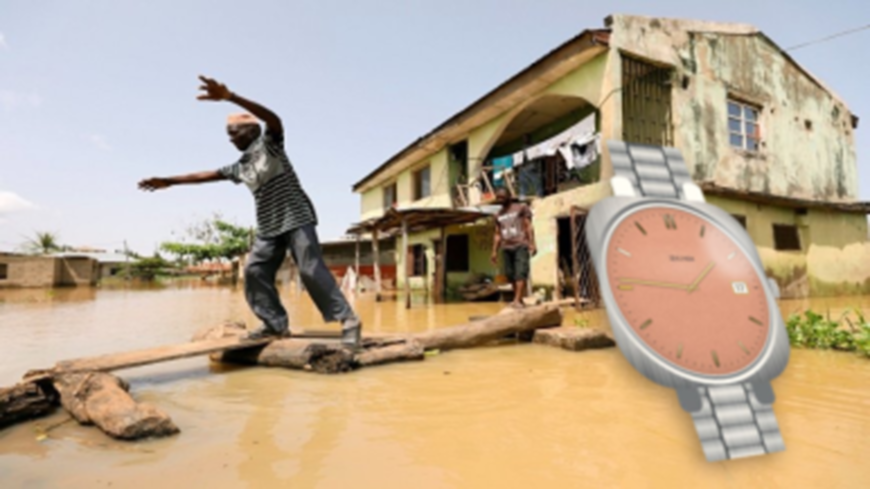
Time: **1:46**
